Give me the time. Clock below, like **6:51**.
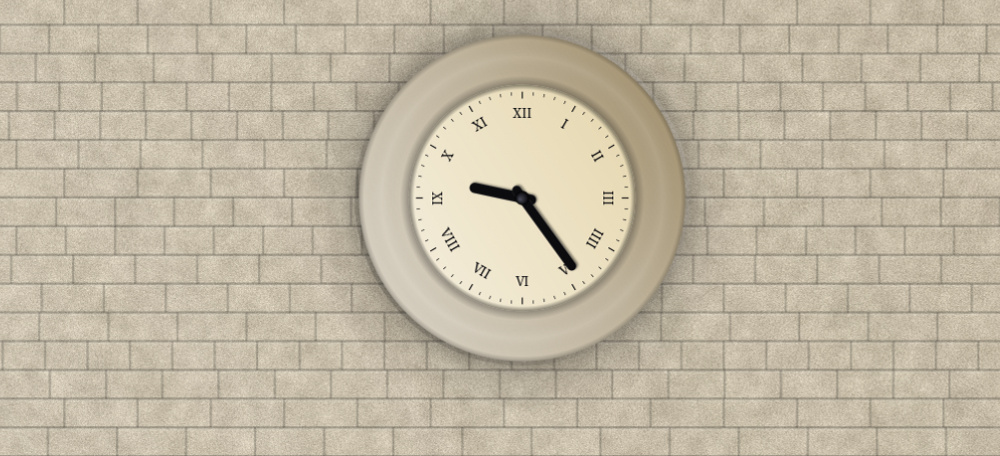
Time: **9:24**
